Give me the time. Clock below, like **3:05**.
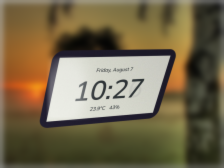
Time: **10:27**
